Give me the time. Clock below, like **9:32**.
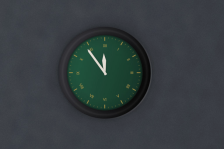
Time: **11:54**
